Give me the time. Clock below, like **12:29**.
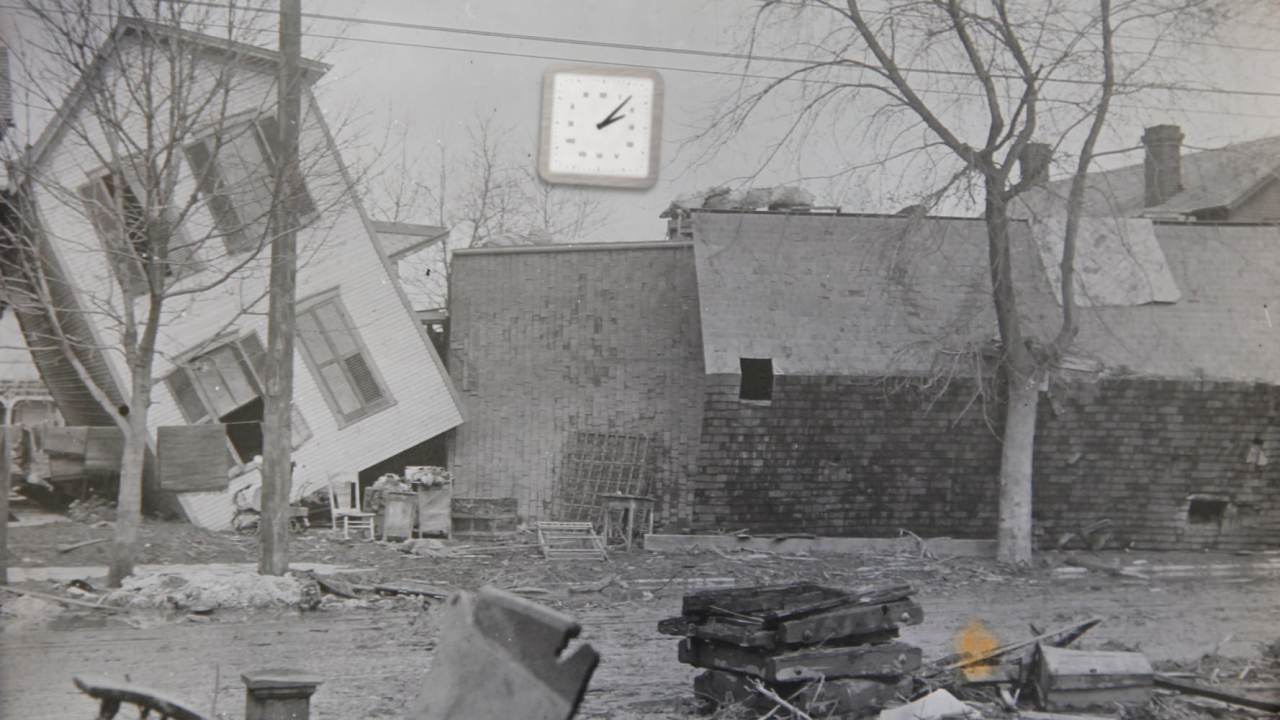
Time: **2:07**
